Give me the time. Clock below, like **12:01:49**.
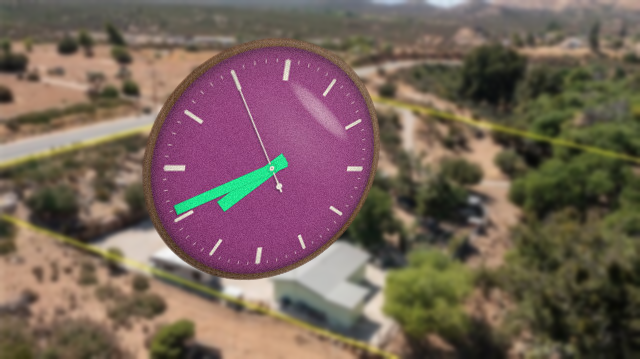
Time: **7:40:55**
